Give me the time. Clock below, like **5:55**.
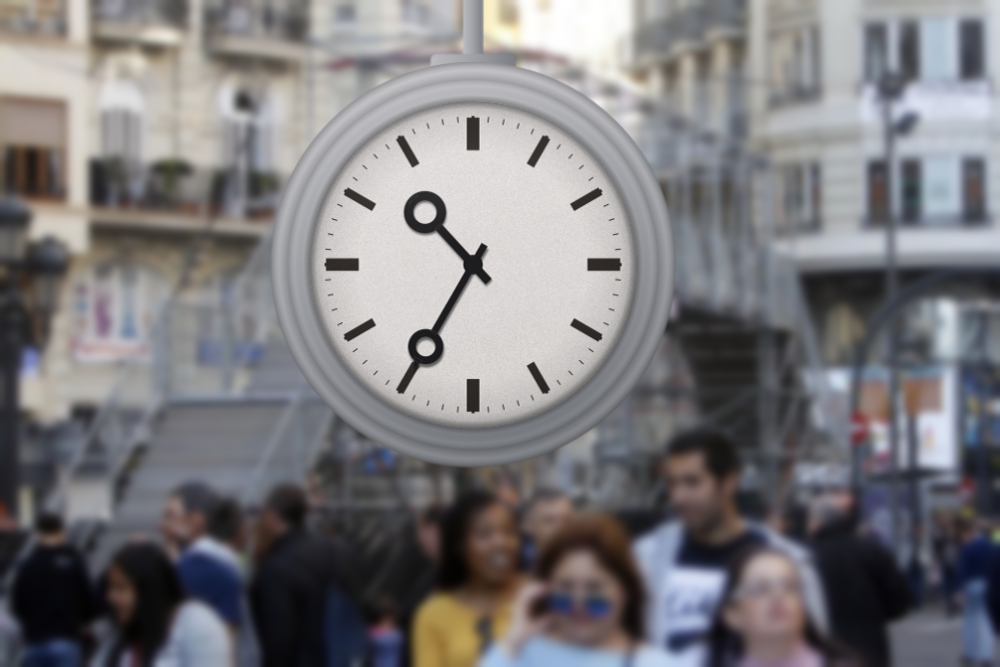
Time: **10:35**
